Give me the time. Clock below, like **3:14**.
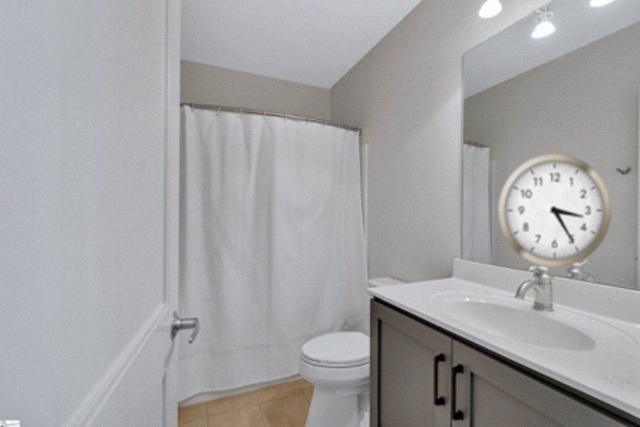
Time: **3:25**
